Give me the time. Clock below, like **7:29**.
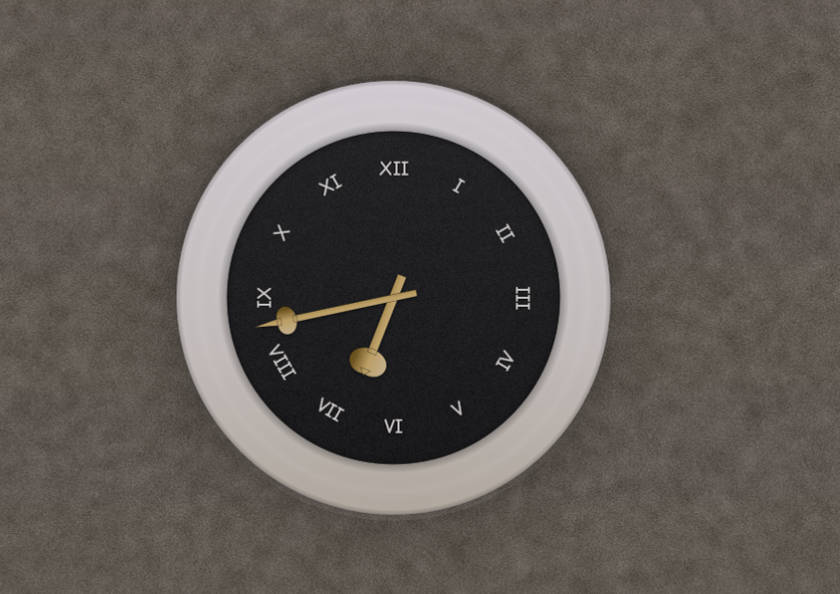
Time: **6:43**
